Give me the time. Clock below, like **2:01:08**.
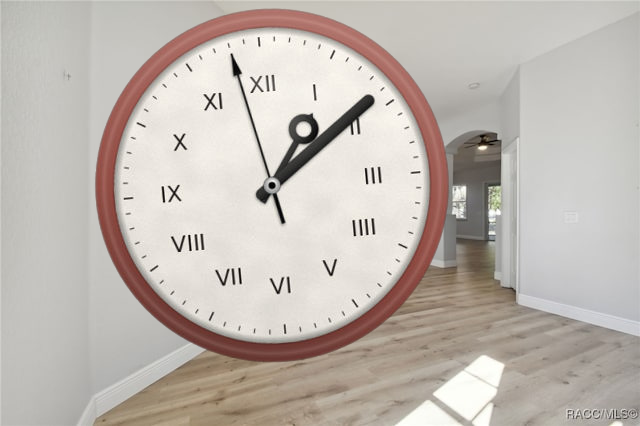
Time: **1:08:58**
